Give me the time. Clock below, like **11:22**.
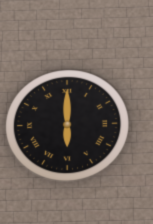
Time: **6:00**
